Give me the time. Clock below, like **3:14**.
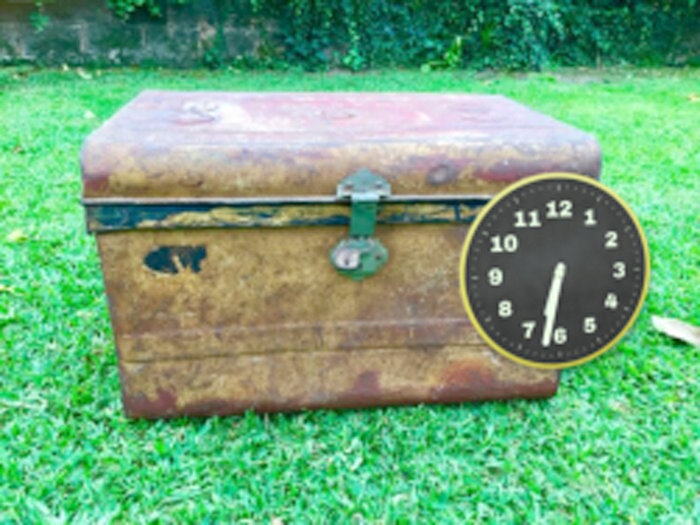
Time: **6:32**
